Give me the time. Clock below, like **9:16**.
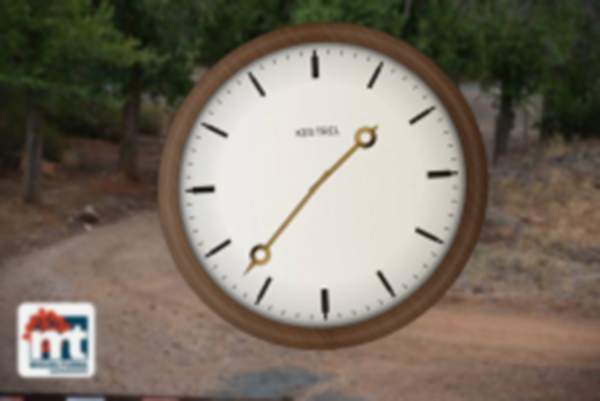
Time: **1:37**
